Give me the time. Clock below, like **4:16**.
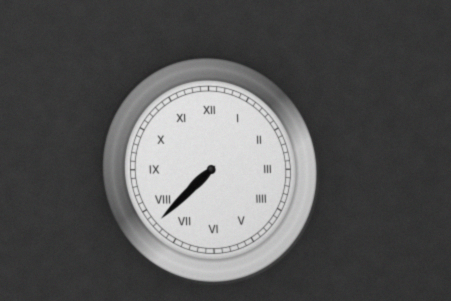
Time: **7:38**
